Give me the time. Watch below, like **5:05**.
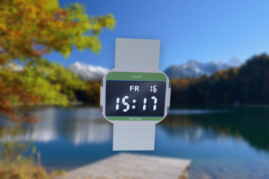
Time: **15:17**
